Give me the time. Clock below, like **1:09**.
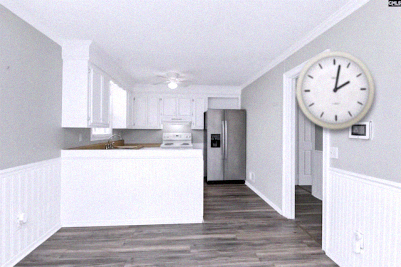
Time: **2:02**
